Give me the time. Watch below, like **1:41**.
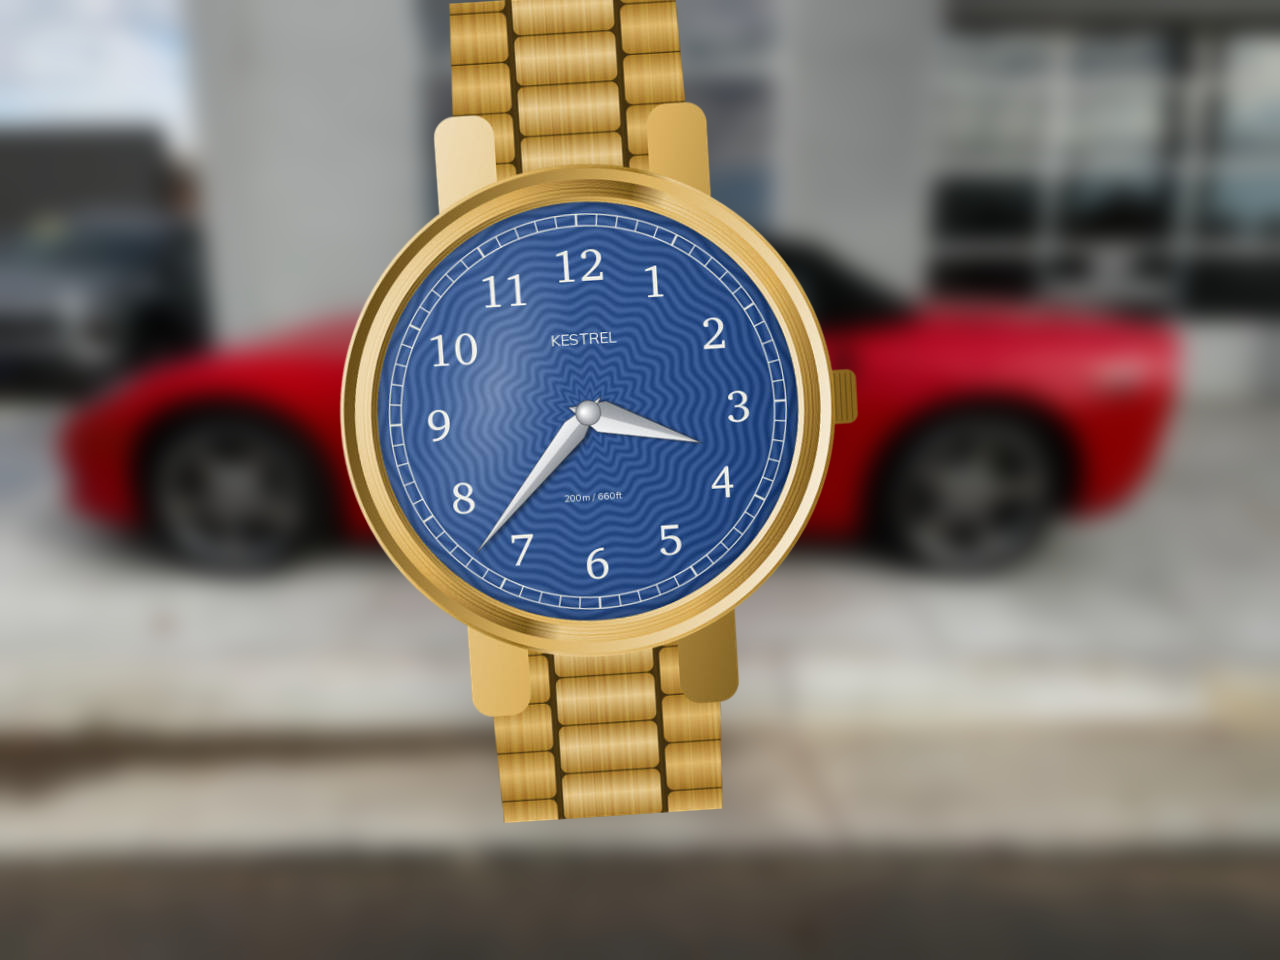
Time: **3:37**
